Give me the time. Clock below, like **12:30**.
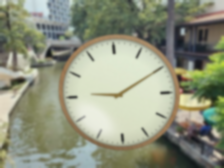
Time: **9:10**
